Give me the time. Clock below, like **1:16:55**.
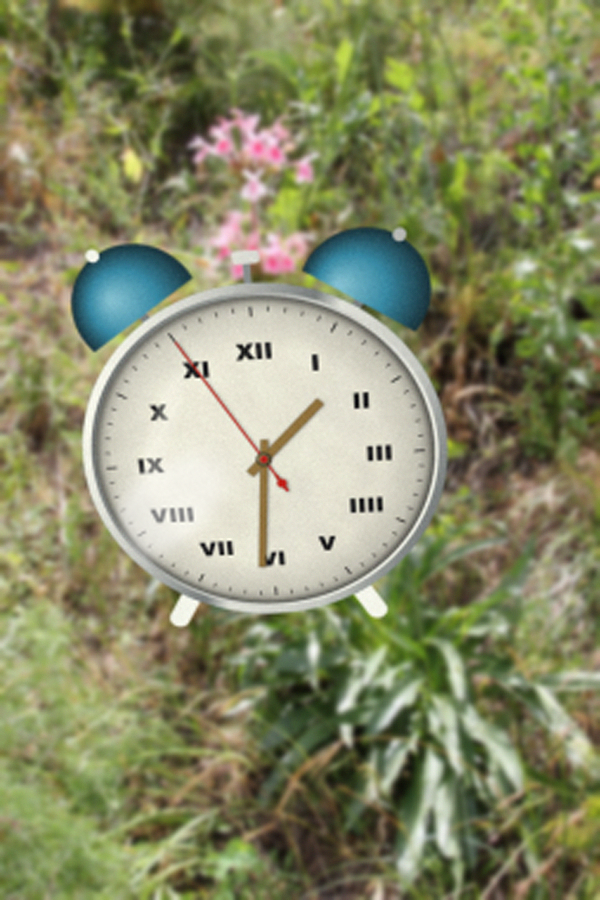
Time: **1:30:55**
